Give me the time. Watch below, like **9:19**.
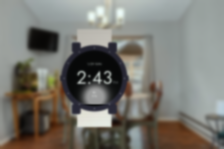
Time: **2:43**
